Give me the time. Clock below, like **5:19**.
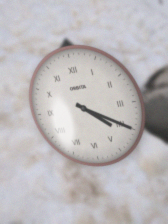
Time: **4:20**
